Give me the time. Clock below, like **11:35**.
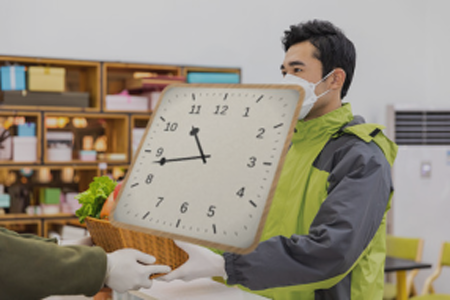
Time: **10:43**
